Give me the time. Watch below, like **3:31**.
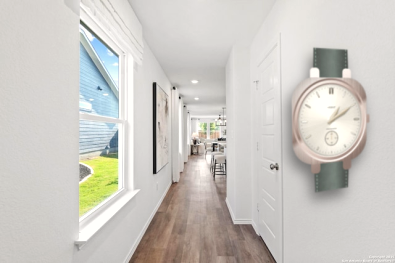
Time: **1:10**
